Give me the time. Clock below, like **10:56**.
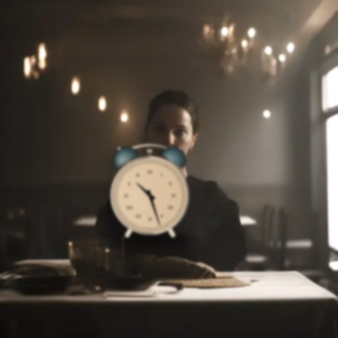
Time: **10:27**
